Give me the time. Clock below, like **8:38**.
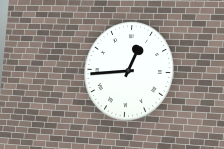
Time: **12:44**
